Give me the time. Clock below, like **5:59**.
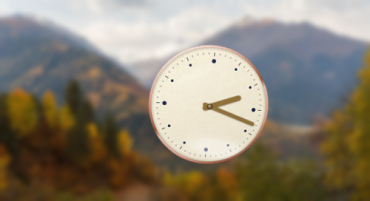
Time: **2:18**
